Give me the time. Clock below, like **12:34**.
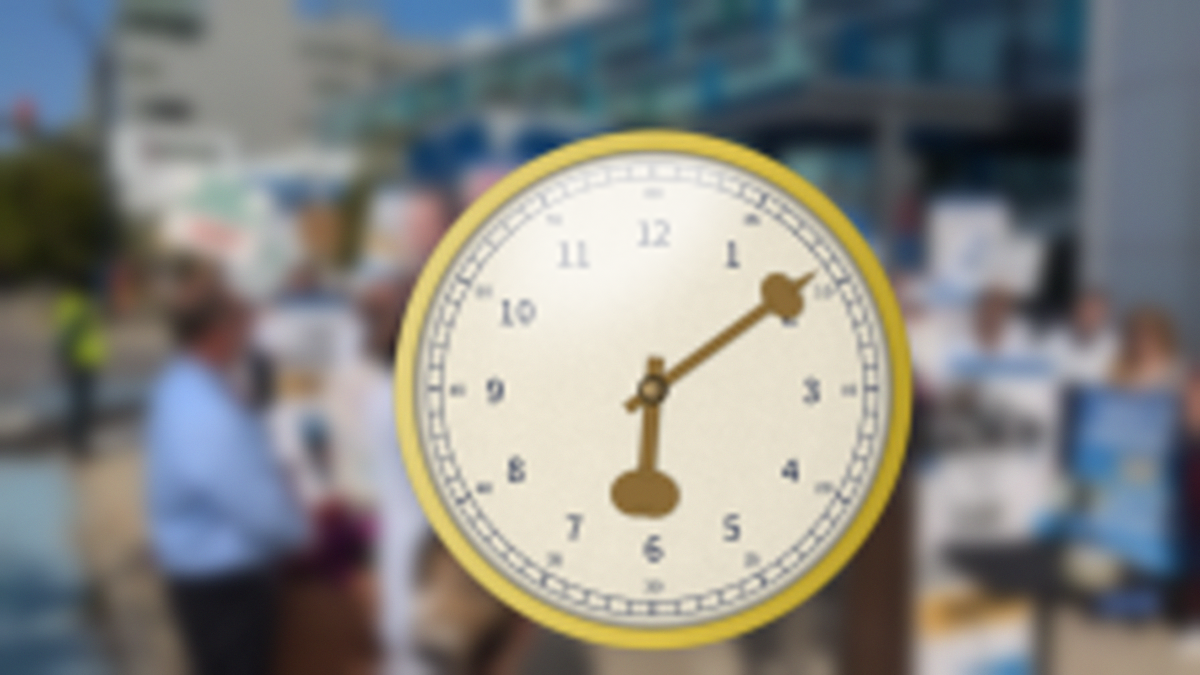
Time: **6:09**
